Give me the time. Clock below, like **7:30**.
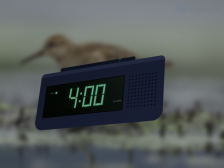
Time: **4:00**
